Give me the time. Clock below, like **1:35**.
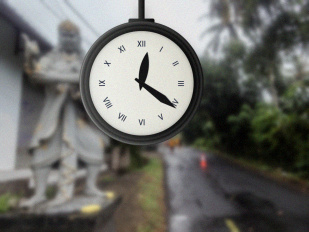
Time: **12:21**
